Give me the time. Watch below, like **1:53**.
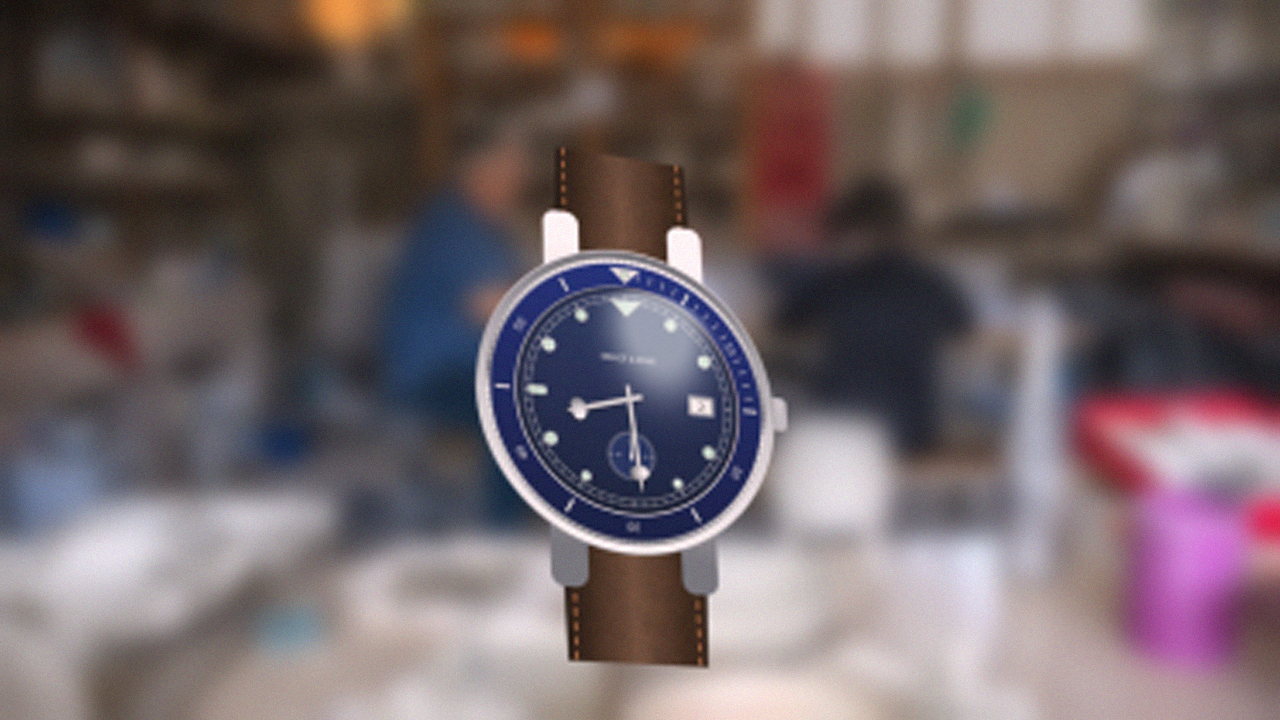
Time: **8:29**
